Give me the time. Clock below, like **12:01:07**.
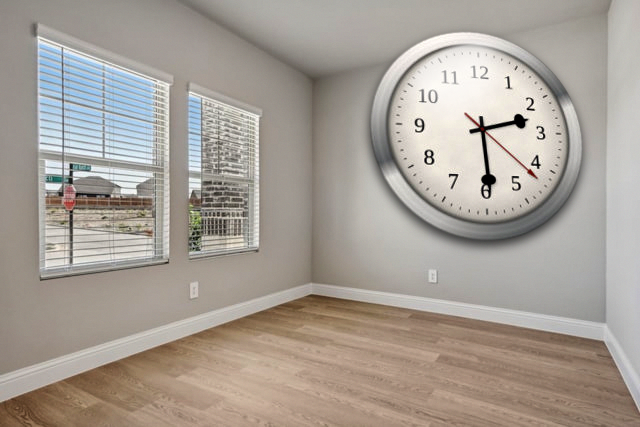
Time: **2:29:22**
